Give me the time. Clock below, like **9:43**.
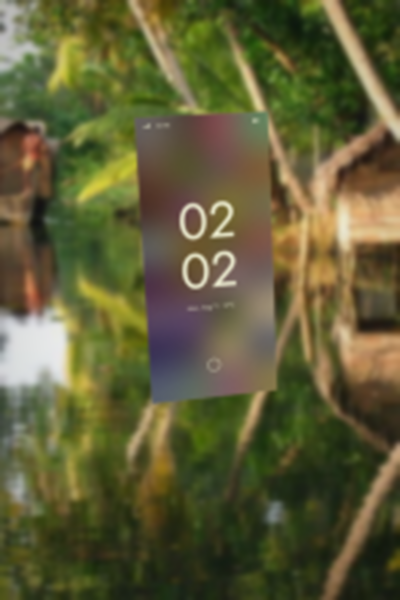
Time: **2:02**
